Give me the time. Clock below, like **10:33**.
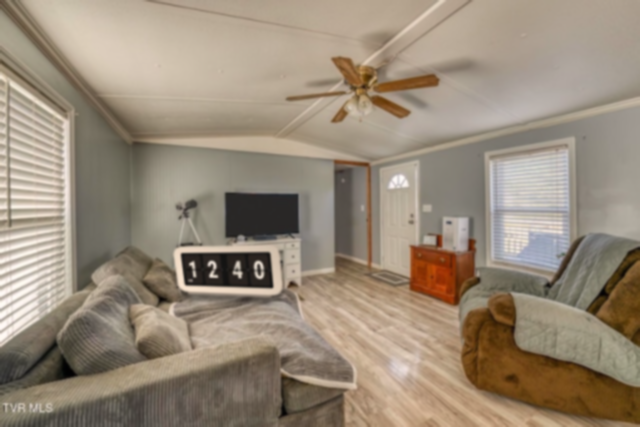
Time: **12:40**
